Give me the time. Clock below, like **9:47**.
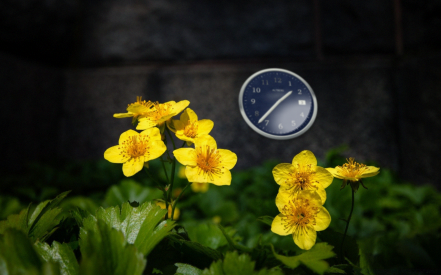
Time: **1:37**
